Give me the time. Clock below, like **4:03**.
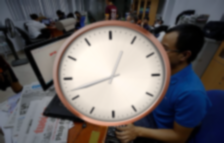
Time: **12:42**
